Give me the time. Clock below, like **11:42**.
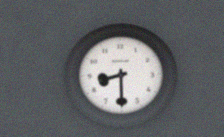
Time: **8:30**
